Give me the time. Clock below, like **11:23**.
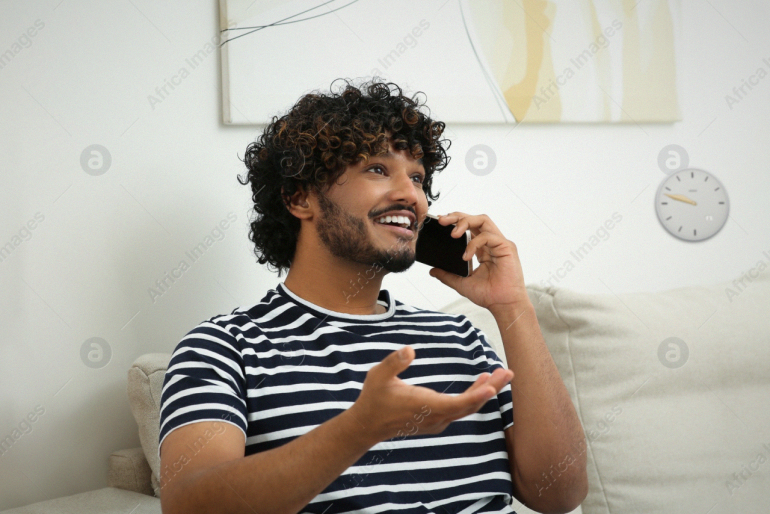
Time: **9:48**
